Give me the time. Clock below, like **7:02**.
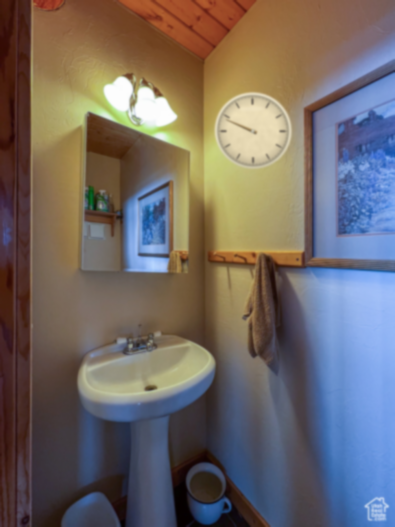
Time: **9:49**
